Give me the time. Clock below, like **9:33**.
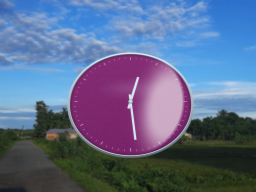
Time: **12:29**
